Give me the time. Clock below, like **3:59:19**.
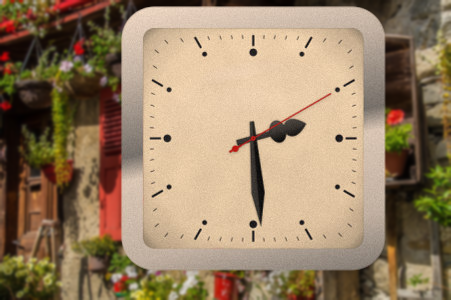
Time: **2:29:10**
